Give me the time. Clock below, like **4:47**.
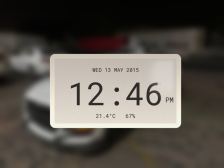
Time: **12:46**
